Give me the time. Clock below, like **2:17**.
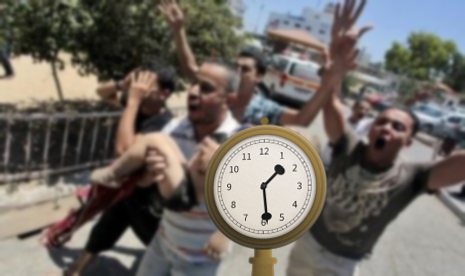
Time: **1:29**
